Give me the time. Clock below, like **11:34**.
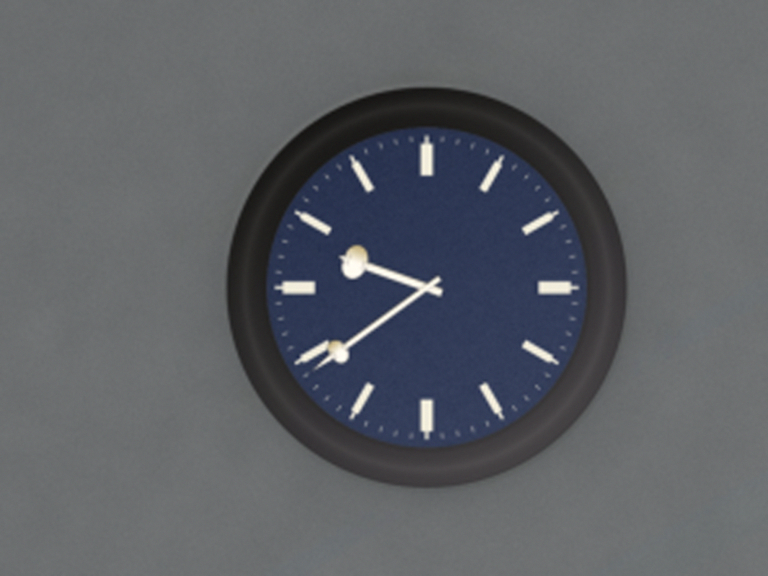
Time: **9:39**
